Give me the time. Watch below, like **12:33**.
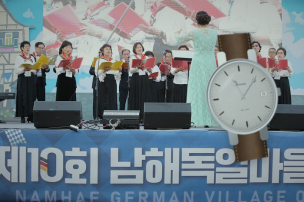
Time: **11:07**
